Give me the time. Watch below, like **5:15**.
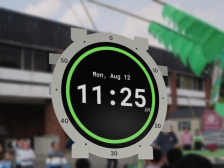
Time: **11:25**
